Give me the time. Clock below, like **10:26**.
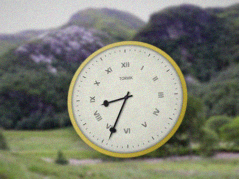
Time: **8:34**
